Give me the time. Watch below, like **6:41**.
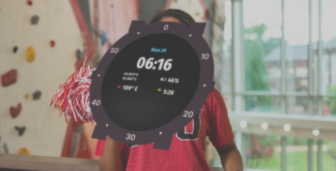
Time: **6:16**
